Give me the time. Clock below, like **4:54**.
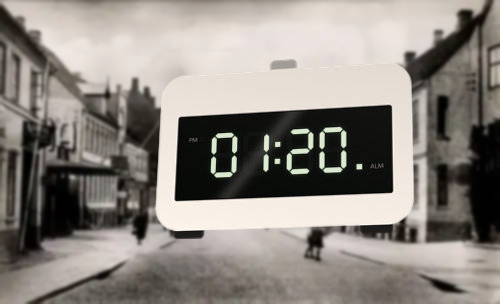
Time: **1:20**
